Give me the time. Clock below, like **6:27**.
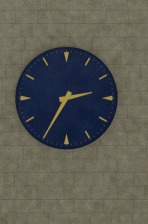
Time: **2:35**
